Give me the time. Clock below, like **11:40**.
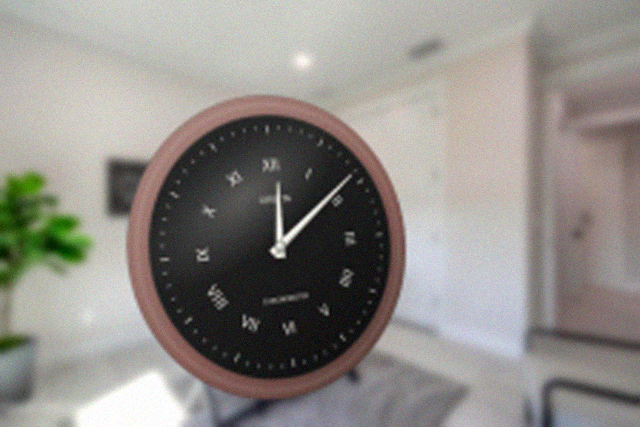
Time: **12:09**
